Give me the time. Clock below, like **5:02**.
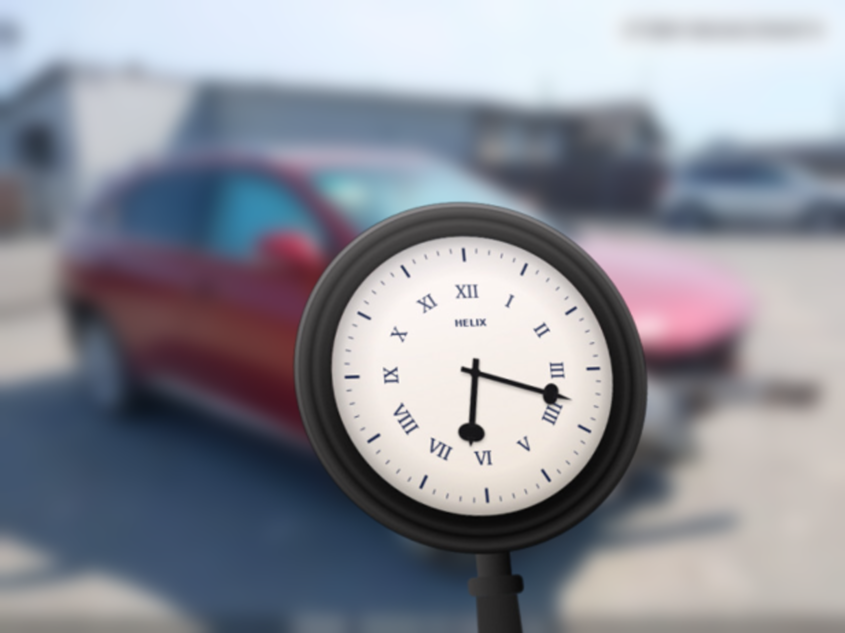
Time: **6:18**
